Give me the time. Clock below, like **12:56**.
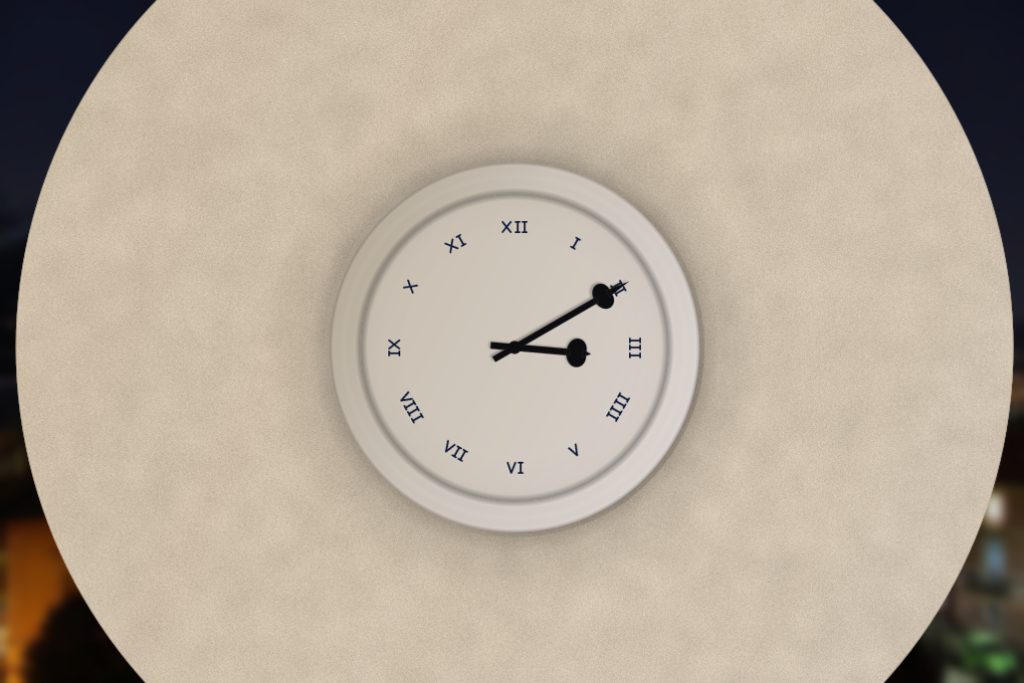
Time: **3:10**
